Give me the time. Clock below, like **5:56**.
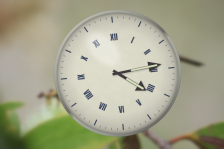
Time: **4:14**
